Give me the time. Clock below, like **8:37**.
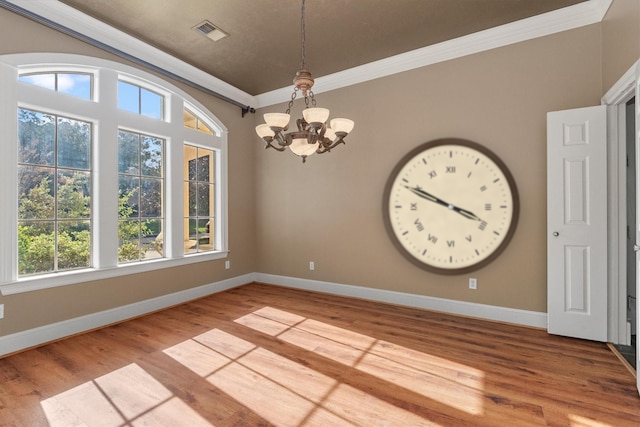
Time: **3:49**
